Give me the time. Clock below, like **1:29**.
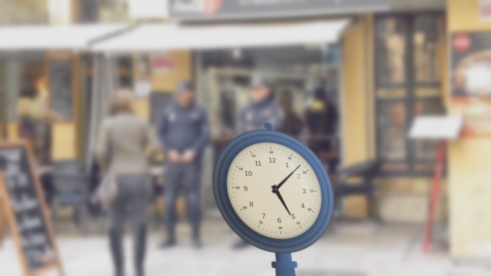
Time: **5:08**
